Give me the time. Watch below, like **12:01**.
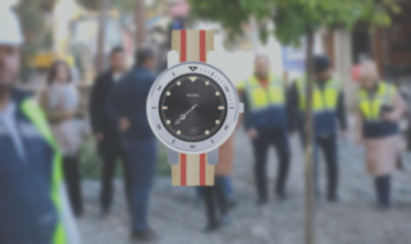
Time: **7:38**
